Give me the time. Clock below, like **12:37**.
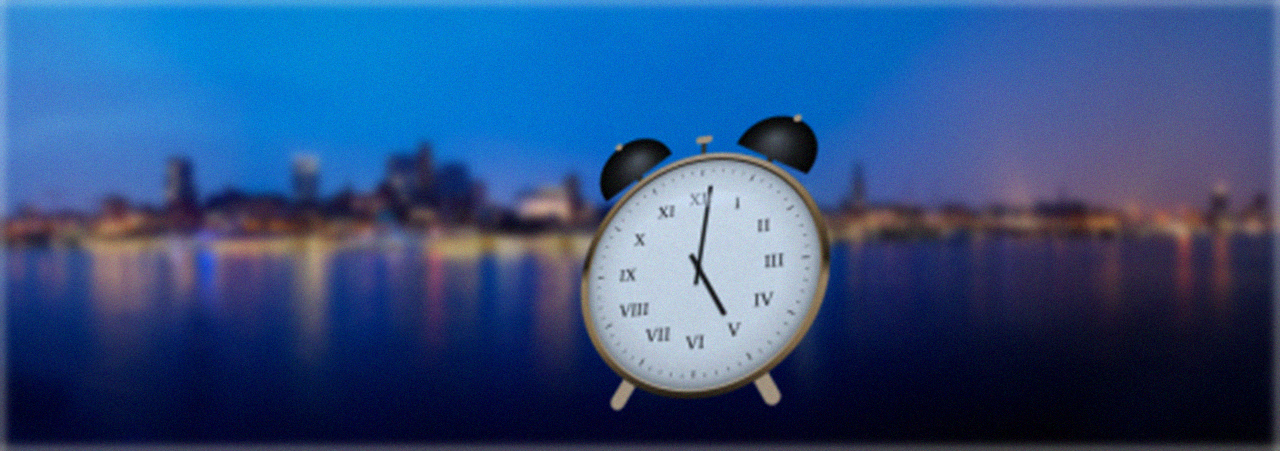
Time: **5:01**
